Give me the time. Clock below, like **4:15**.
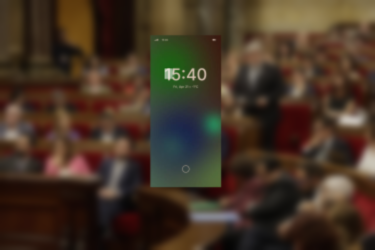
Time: **15:40**
